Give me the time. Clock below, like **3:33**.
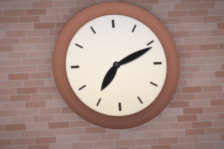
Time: **7:11**
